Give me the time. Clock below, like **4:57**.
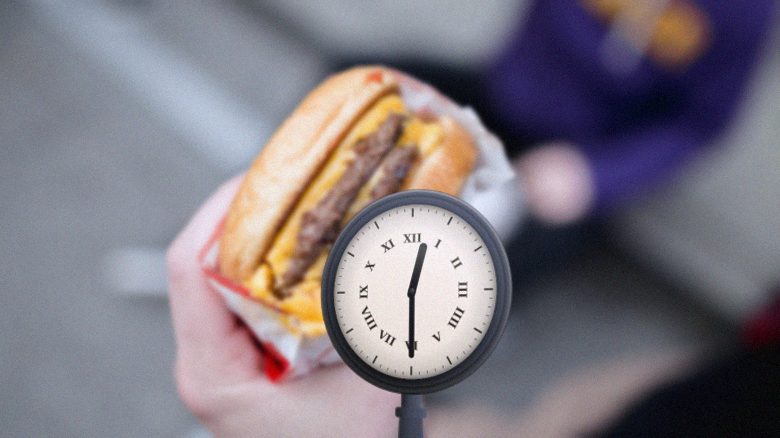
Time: **12:30**
